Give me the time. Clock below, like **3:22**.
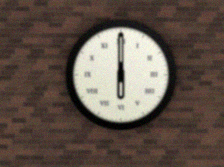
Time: **6:00**
